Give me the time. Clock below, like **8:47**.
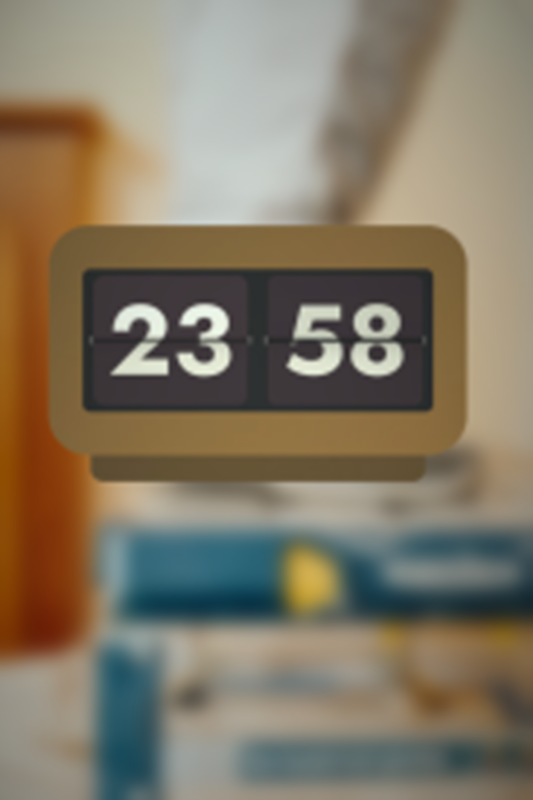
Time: **23:58**
